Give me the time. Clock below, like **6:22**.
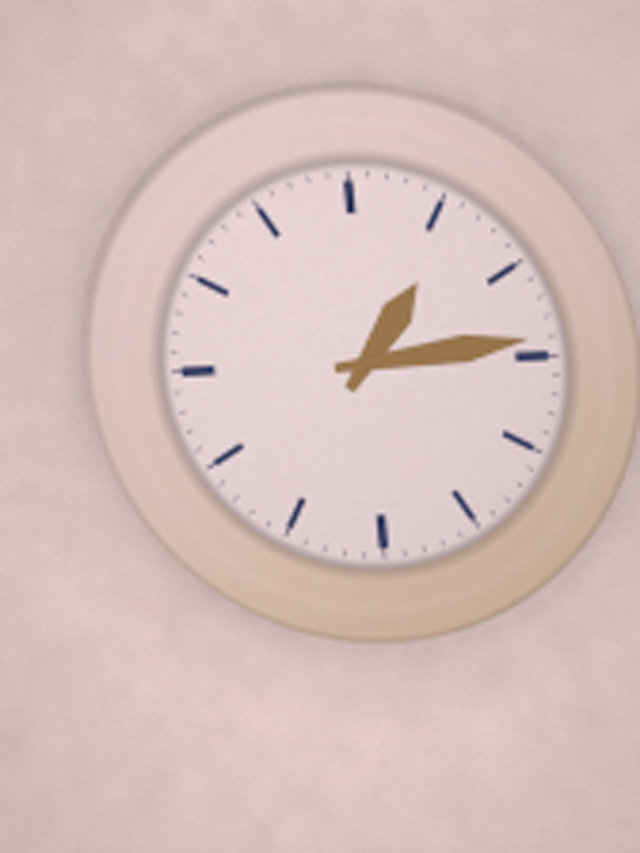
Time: **1:14**
